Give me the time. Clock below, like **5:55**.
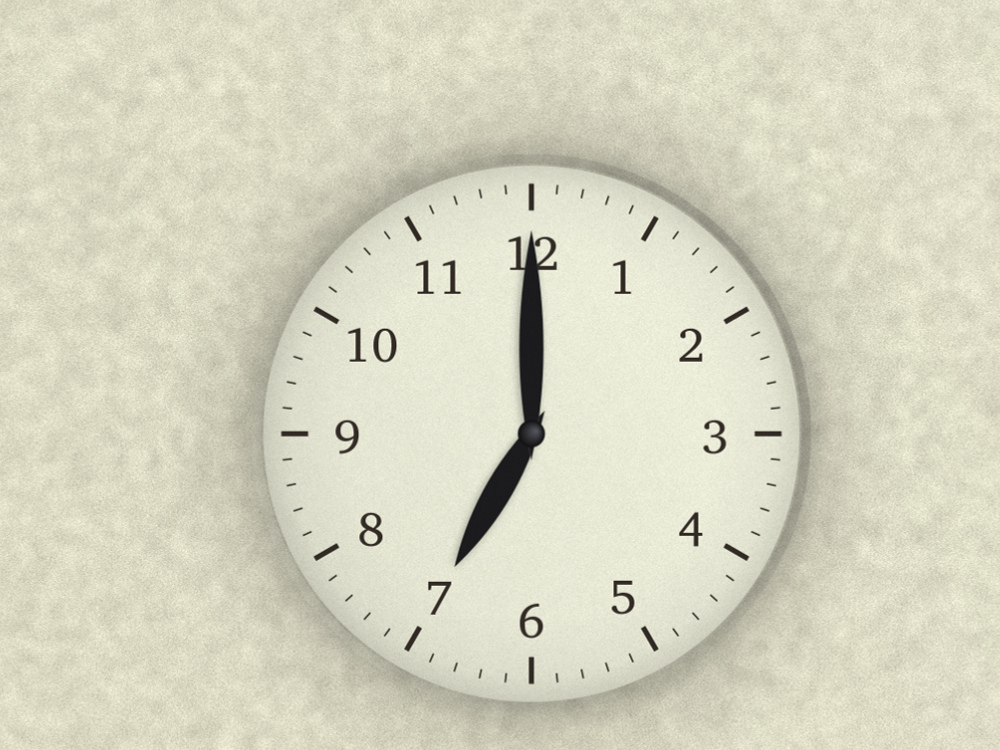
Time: **7:00**
